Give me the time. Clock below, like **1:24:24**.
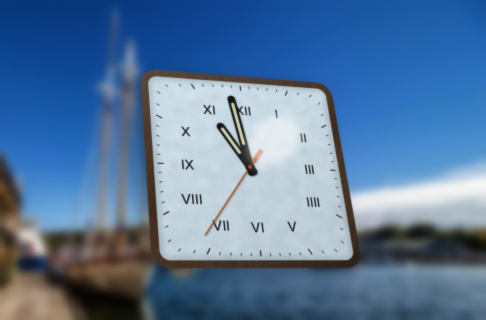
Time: **10:58:36**
